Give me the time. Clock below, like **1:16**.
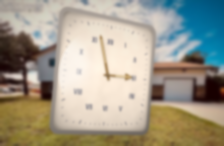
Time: **2:57**
